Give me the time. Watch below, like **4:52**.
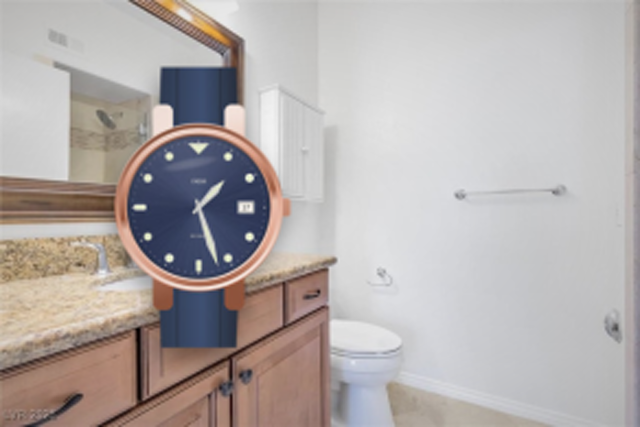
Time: **1:27**
